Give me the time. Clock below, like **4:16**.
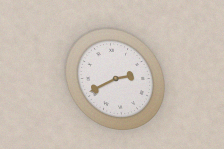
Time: **2:41**
